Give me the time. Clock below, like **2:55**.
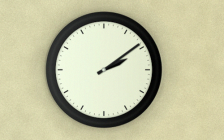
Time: **2:09**
